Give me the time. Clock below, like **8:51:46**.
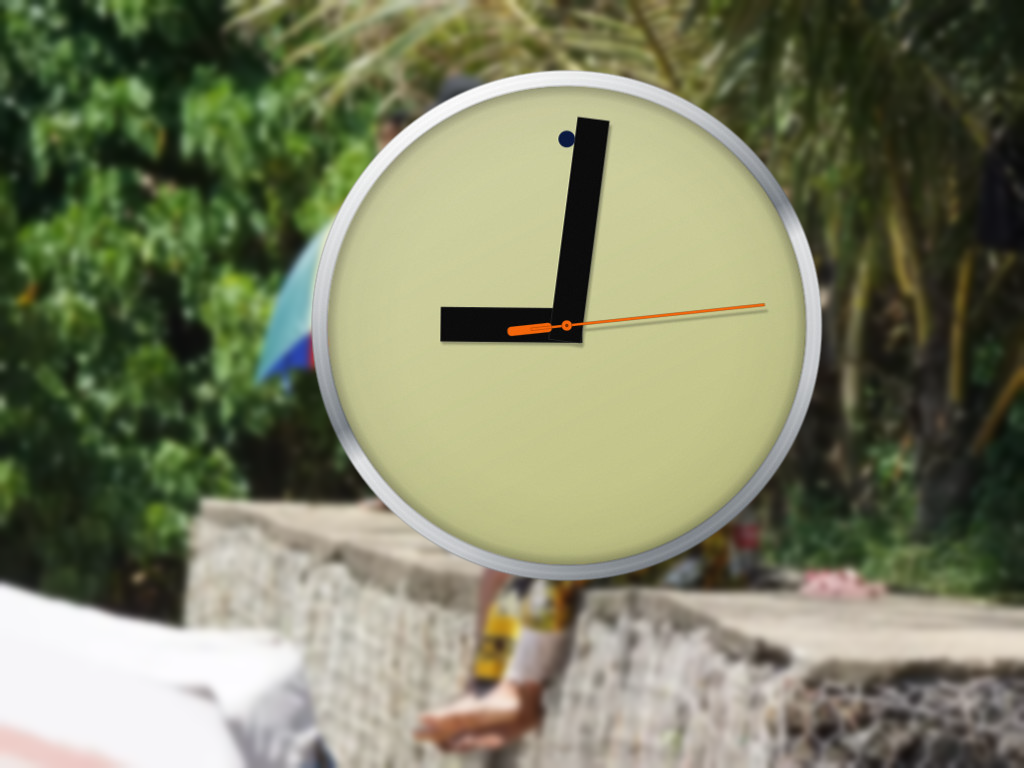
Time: **9:01:14**
